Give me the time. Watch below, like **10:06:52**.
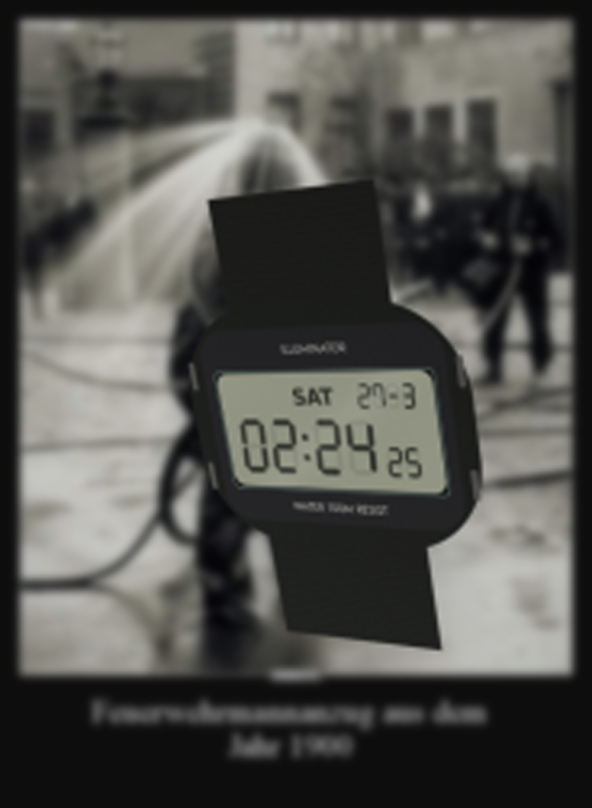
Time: **2:24:25**
